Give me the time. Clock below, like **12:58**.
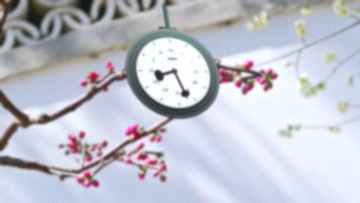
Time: **8:27**
